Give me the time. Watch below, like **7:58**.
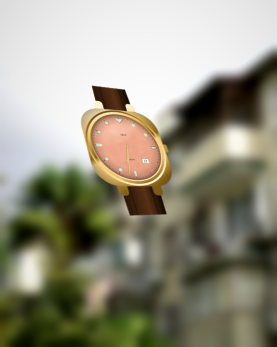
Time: **6:32**
